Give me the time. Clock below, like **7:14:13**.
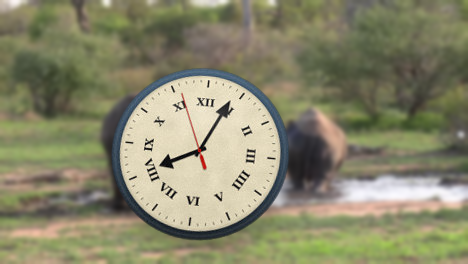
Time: **8:03:56**
